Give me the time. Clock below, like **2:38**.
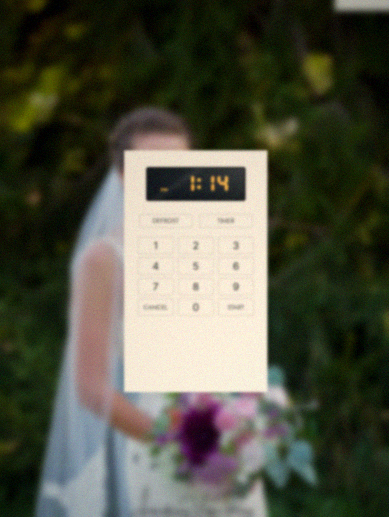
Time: **1:14**
